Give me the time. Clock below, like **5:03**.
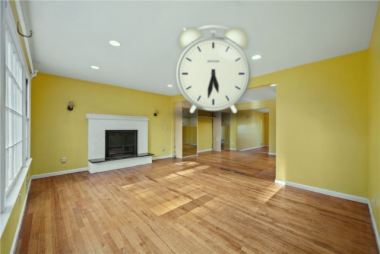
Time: **5:32**
